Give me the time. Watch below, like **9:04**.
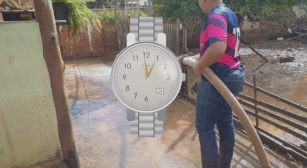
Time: **12:59**
